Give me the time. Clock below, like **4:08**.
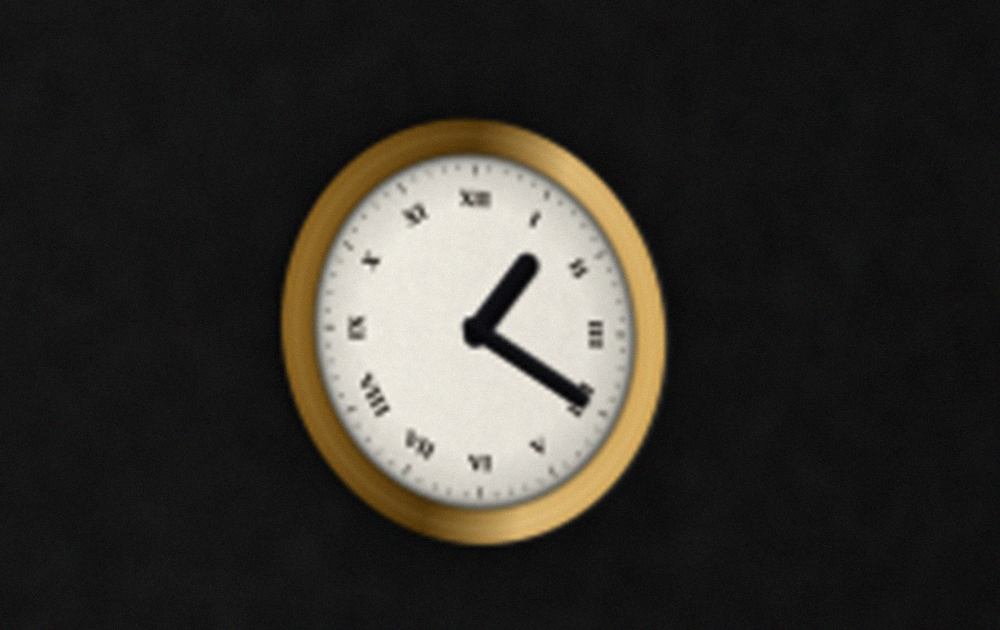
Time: **1:20**
